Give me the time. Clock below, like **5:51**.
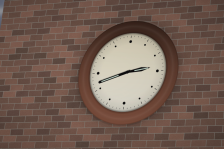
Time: **2:42**
